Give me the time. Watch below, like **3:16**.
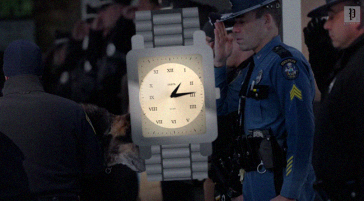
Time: **1:14**
